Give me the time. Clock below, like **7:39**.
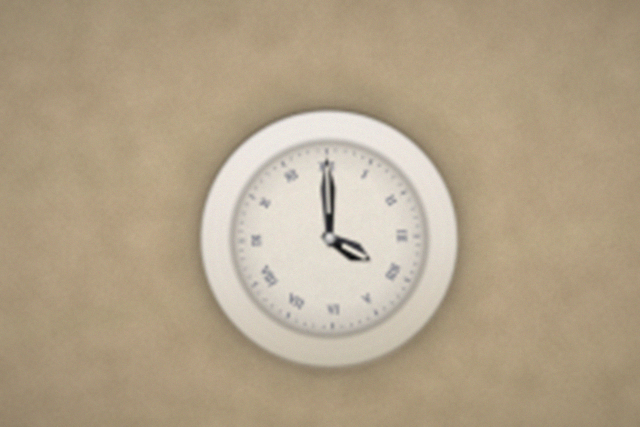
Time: **4:00**
